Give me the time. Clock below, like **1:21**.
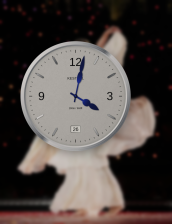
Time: **4:02**
